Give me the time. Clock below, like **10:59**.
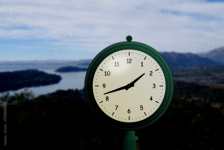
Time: **1:42**
